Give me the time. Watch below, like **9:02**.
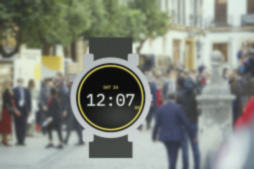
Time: **12:07**
